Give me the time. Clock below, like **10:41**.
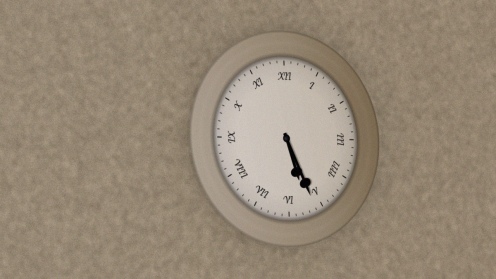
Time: **5:26**
